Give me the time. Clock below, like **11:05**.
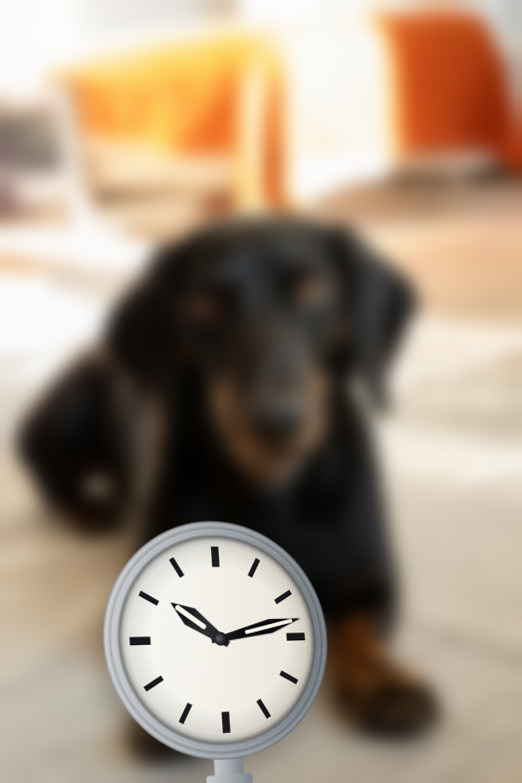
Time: **10:13**
